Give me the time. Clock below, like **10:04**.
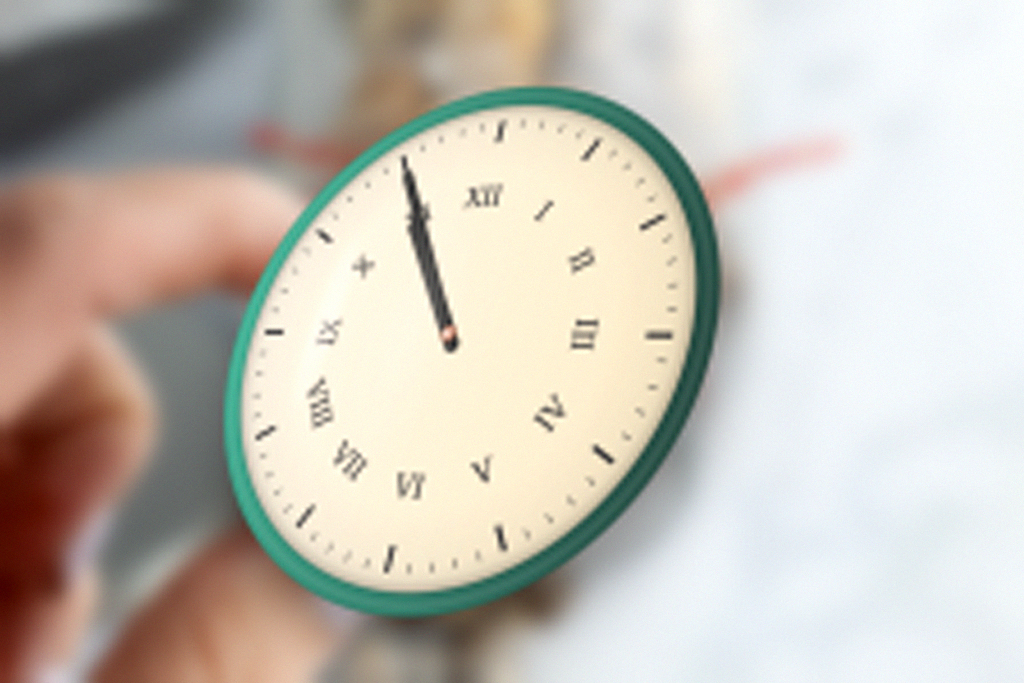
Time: **10:55**
